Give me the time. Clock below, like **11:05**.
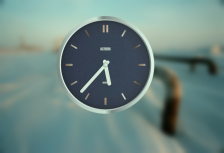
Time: **5:37**
